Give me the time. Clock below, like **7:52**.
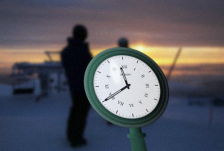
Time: **11:40**
